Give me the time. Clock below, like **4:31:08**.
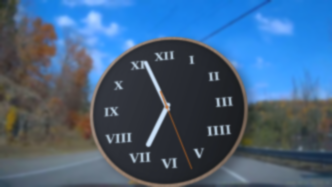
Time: **6:56:27**
